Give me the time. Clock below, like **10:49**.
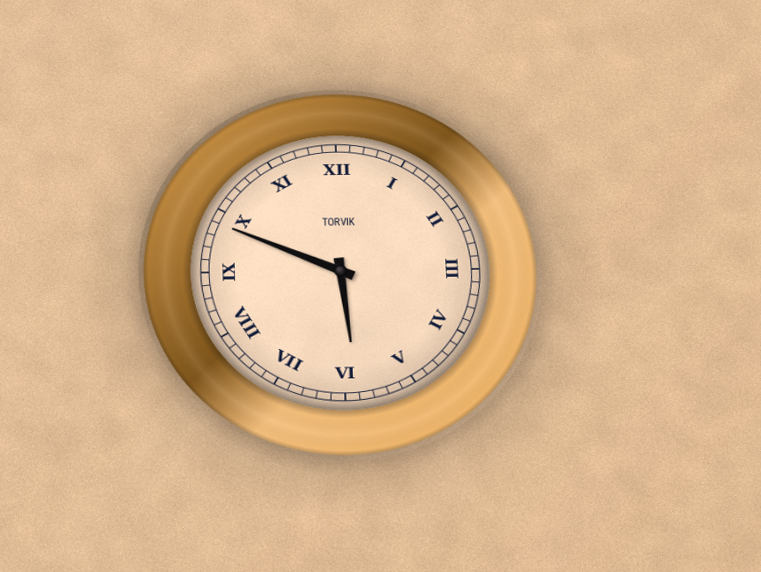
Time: **5:49**
